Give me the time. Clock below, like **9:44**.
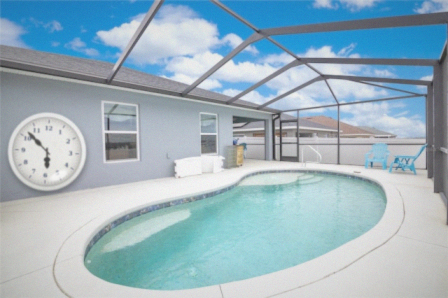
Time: **5:52**
